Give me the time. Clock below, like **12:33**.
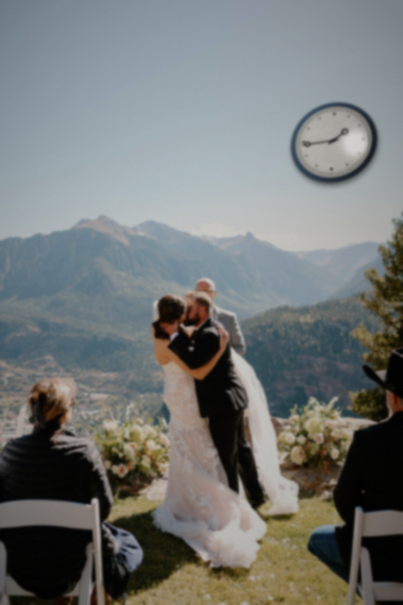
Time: **1:44**
